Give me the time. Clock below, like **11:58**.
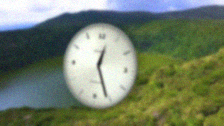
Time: **12:26**
